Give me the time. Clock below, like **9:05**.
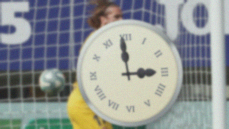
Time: **2:59**
